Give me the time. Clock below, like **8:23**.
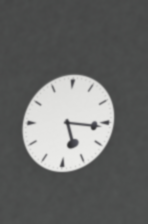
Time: **5:16**
